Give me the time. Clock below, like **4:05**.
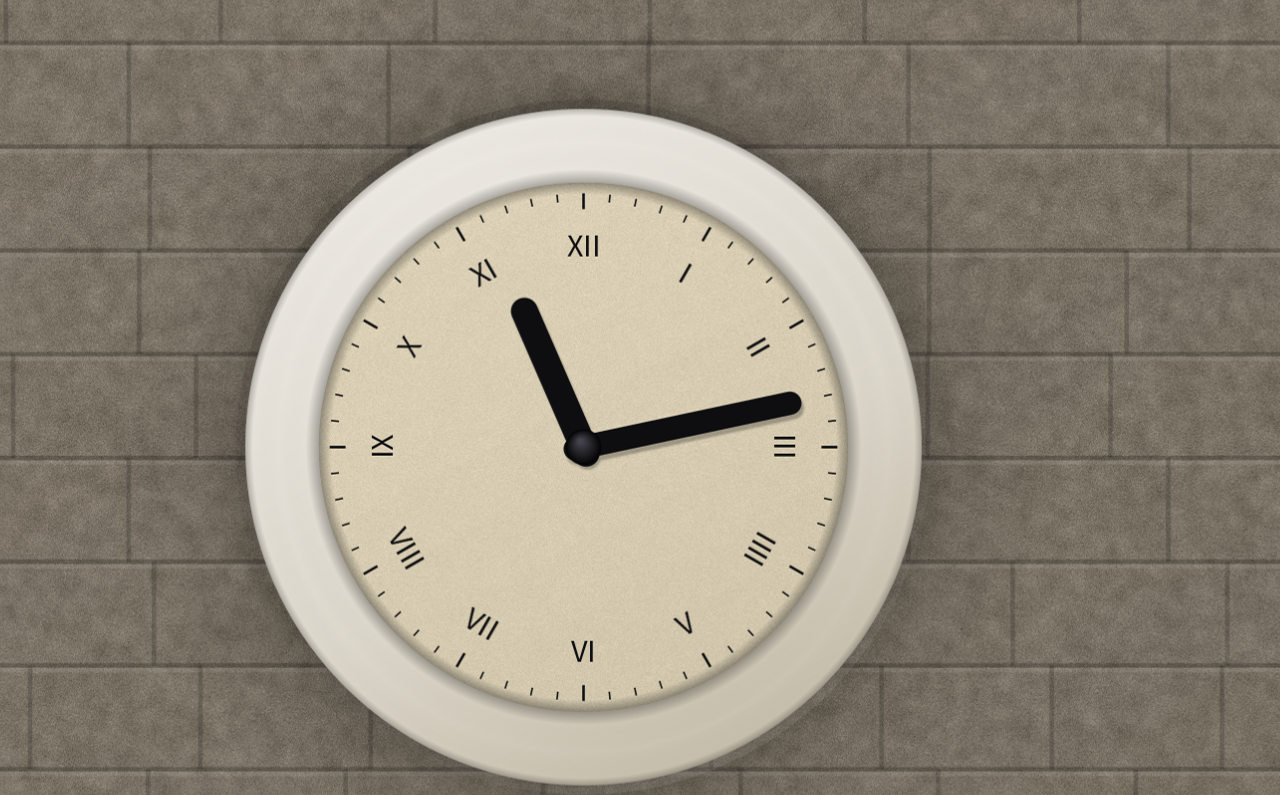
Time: **11:13**
